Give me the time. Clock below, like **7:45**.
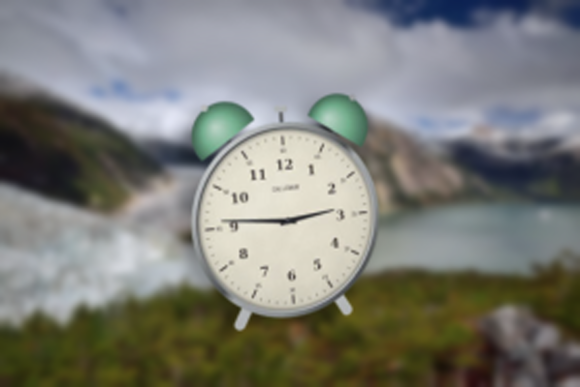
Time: **2:46**
